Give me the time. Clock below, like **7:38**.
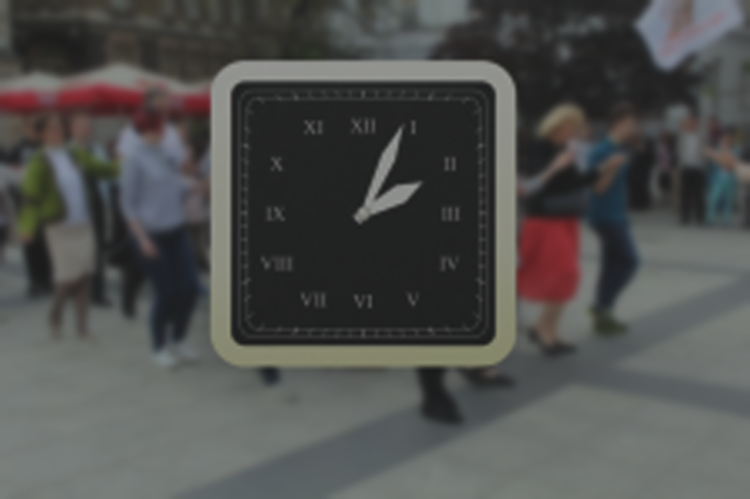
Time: **2:04**
